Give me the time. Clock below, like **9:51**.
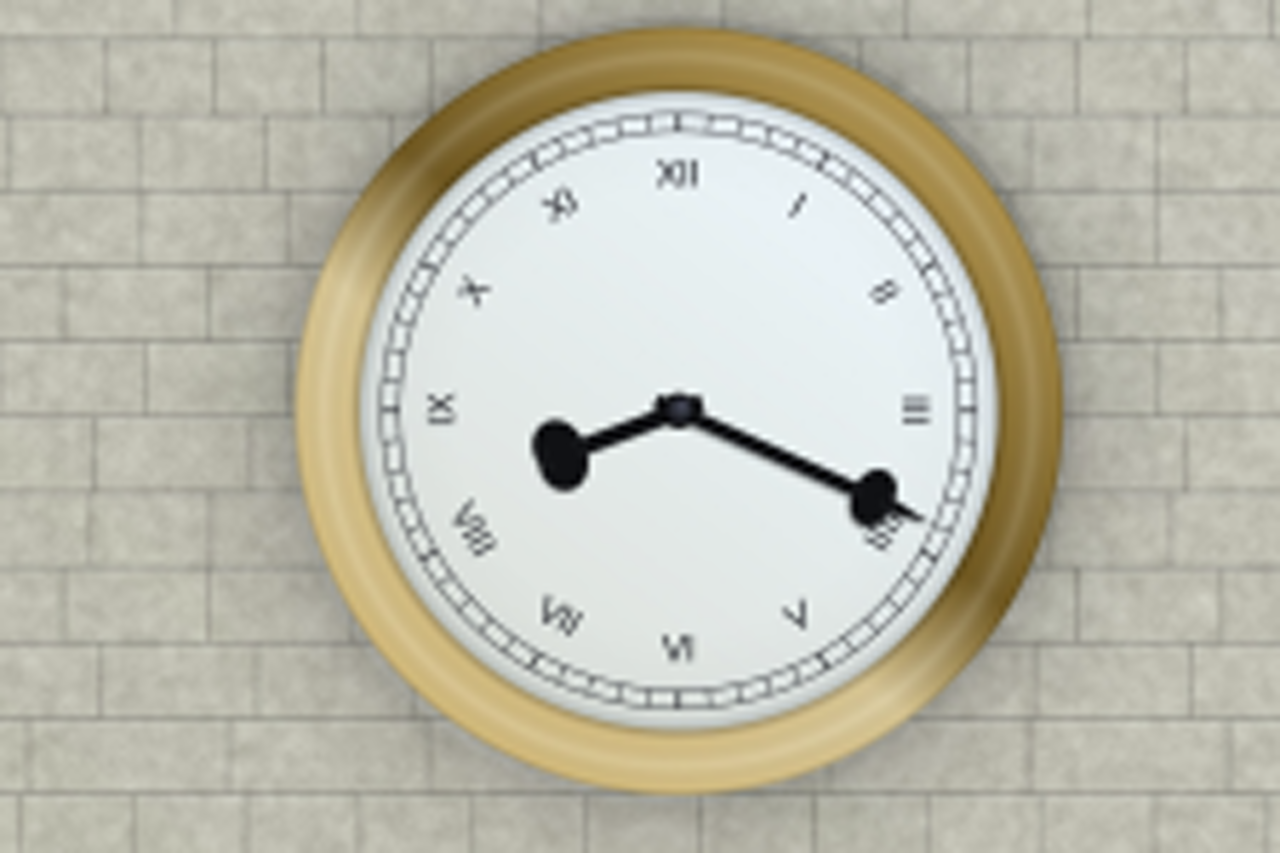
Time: **8:19**
